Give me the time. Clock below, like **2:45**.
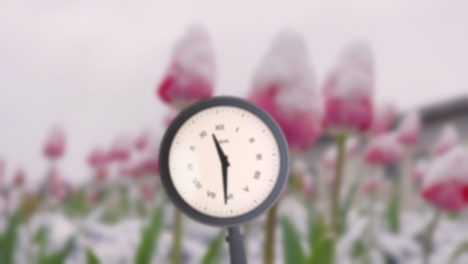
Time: **11:31**
